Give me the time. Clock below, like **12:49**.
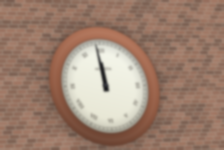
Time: **11:59**
